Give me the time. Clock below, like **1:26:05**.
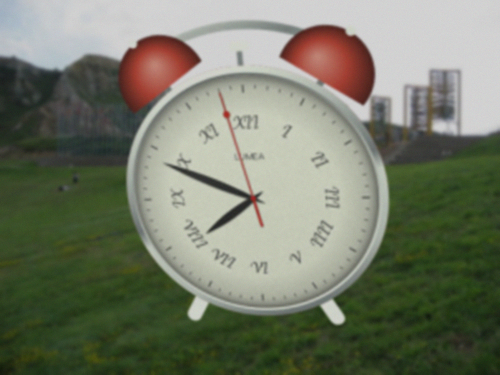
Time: **7:48:58**
